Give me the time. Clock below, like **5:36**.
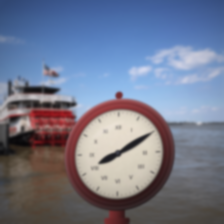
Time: **8:10**
